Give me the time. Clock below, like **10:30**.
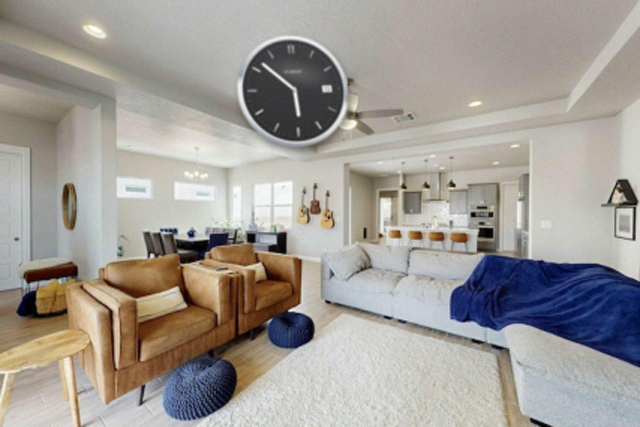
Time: **5:52**
